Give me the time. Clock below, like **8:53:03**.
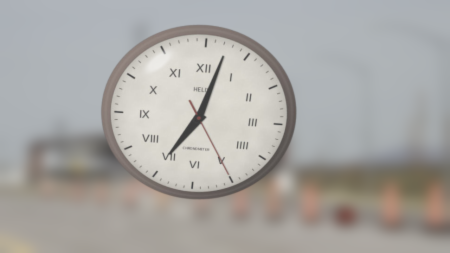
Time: **7:02:25**
